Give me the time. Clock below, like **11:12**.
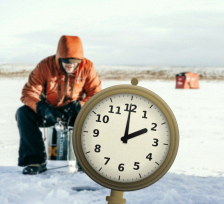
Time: **2:00**
